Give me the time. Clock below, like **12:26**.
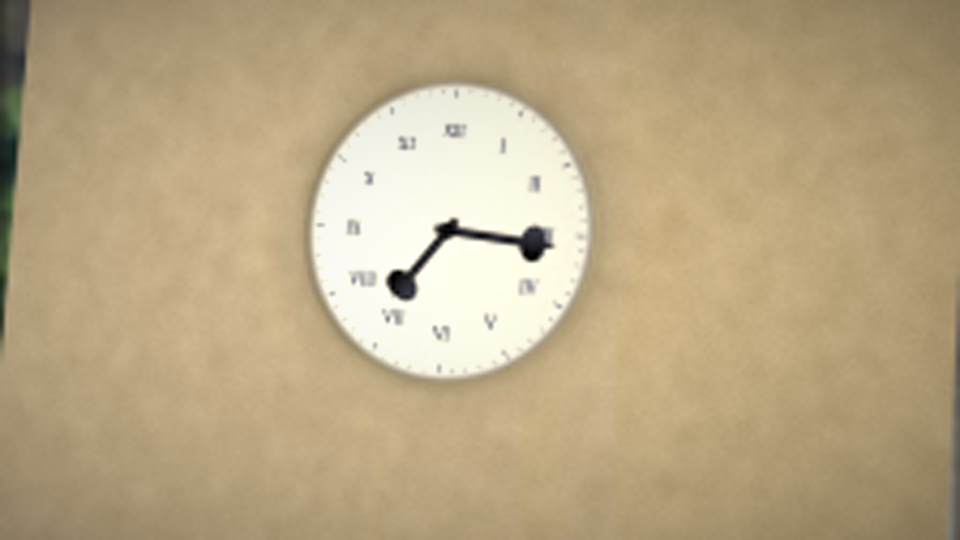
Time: **7:16**
